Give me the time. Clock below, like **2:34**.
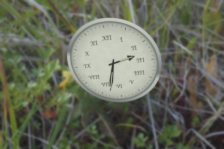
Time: **2:33**
